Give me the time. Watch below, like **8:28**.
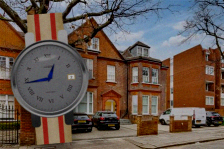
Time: **12:44**
